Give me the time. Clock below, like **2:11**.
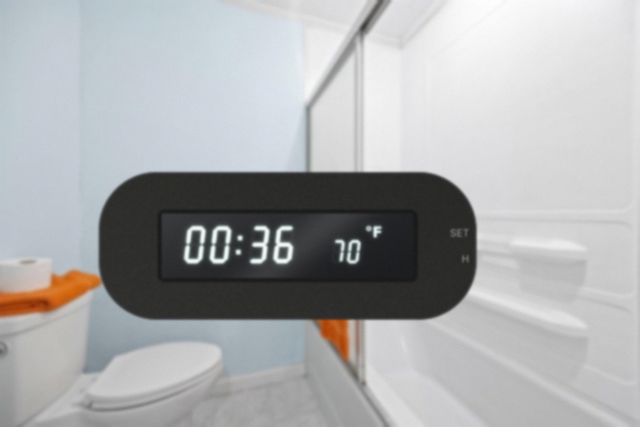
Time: **0:36**
